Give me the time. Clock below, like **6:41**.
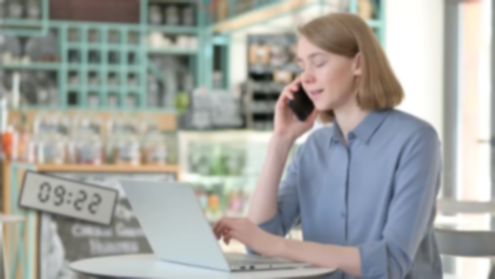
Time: **9:22**
